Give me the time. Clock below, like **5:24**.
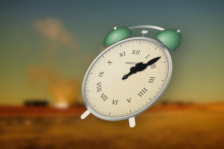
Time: **1:08**
